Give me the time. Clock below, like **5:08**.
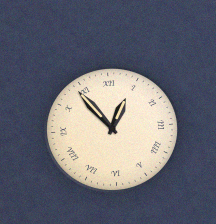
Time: **12:54**
